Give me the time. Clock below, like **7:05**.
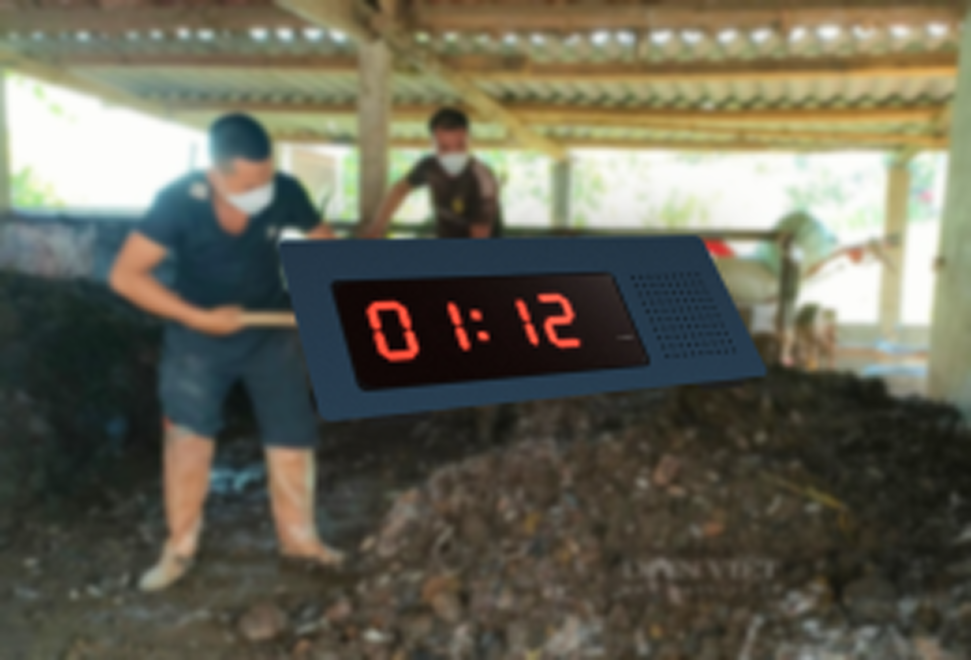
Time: **1:12**
